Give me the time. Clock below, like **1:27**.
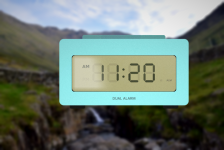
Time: **11:20**
